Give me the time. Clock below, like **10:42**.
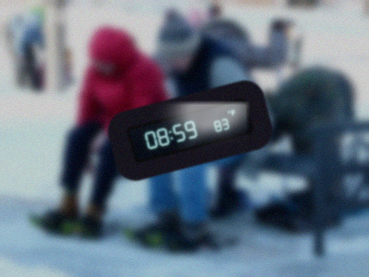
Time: **8:59**
